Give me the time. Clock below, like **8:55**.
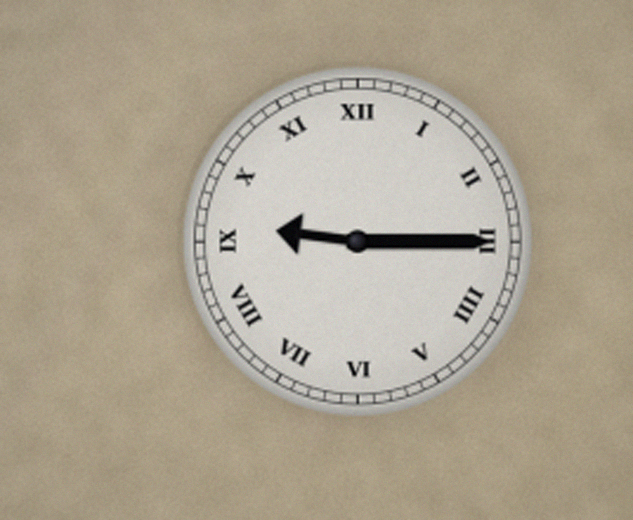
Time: **9:15**
